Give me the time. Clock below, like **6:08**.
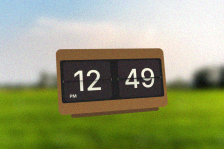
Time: **12:49**
